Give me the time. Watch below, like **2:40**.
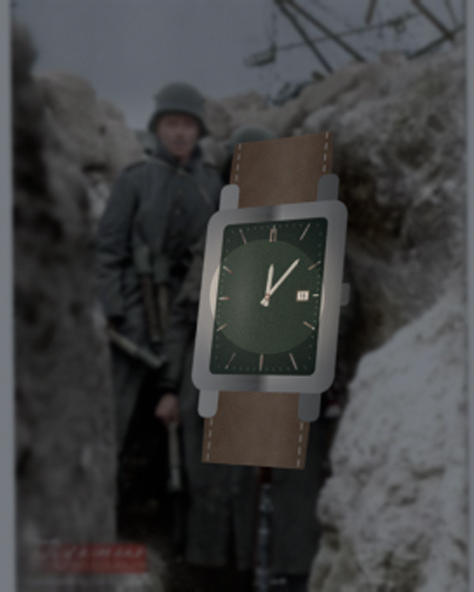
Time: **12:07**
